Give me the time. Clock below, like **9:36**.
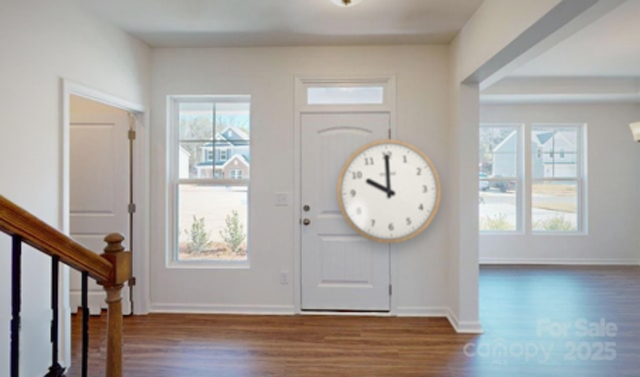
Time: **10:00**
